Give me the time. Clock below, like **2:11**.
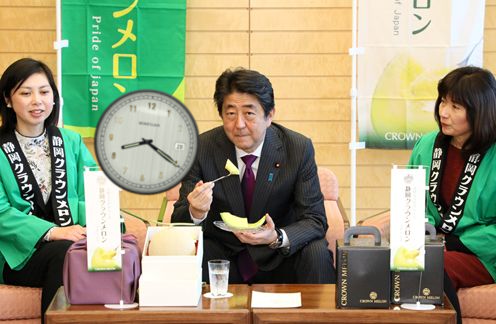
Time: **8:20**
